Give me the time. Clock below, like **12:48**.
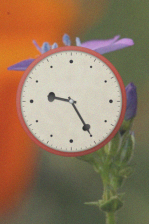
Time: **9:25**
